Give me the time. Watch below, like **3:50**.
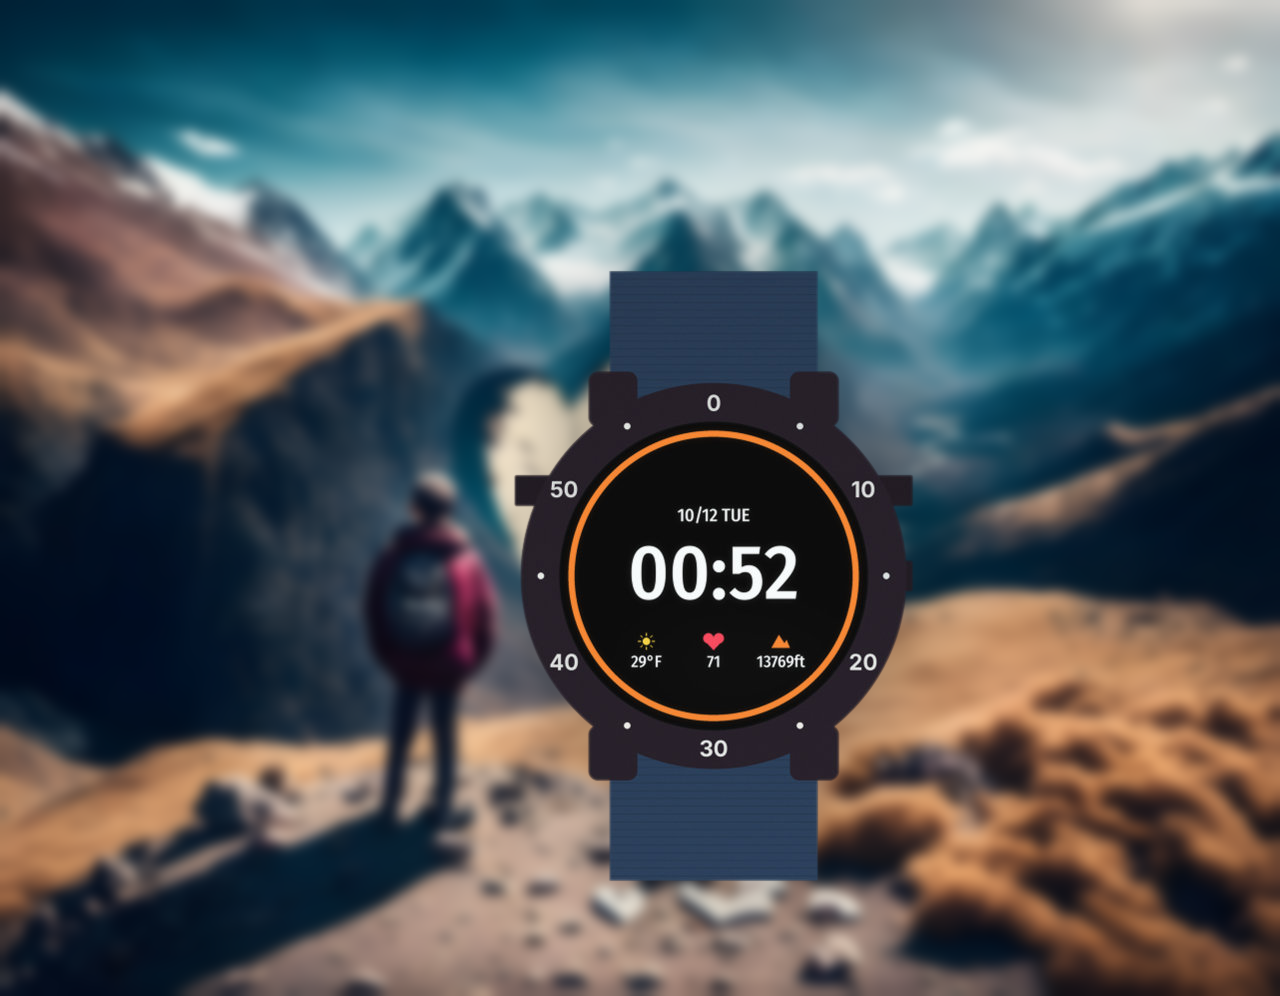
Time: **0:52**
